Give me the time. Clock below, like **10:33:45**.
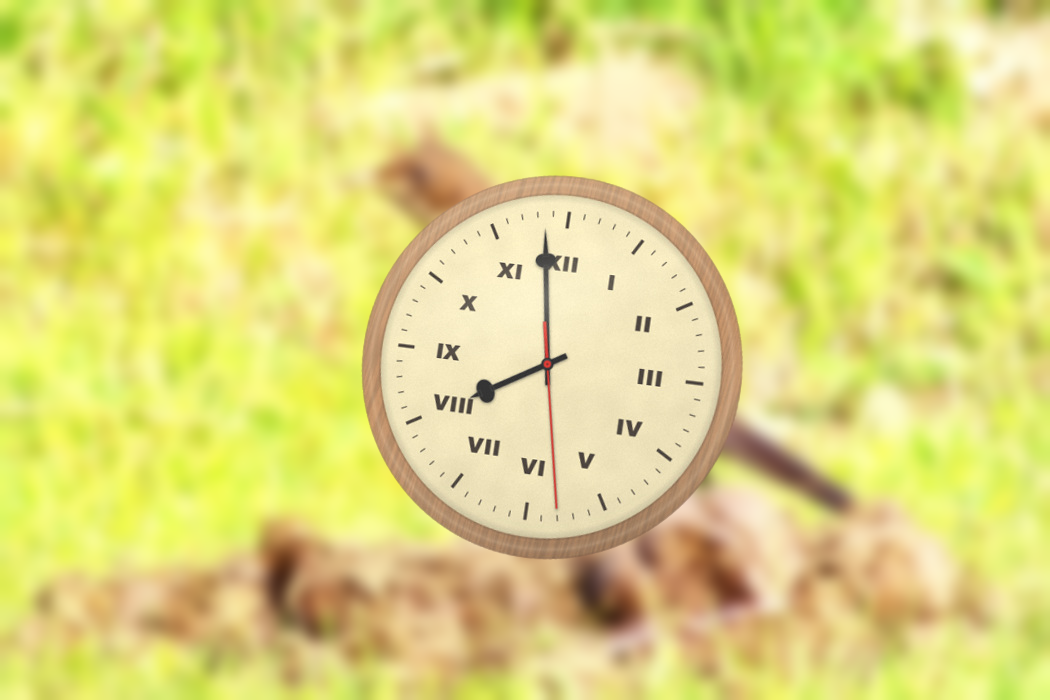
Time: **7:58:28**
